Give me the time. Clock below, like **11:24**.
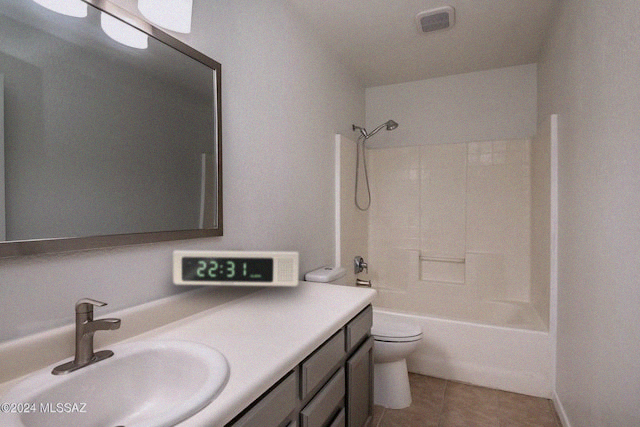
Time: **22:31**
